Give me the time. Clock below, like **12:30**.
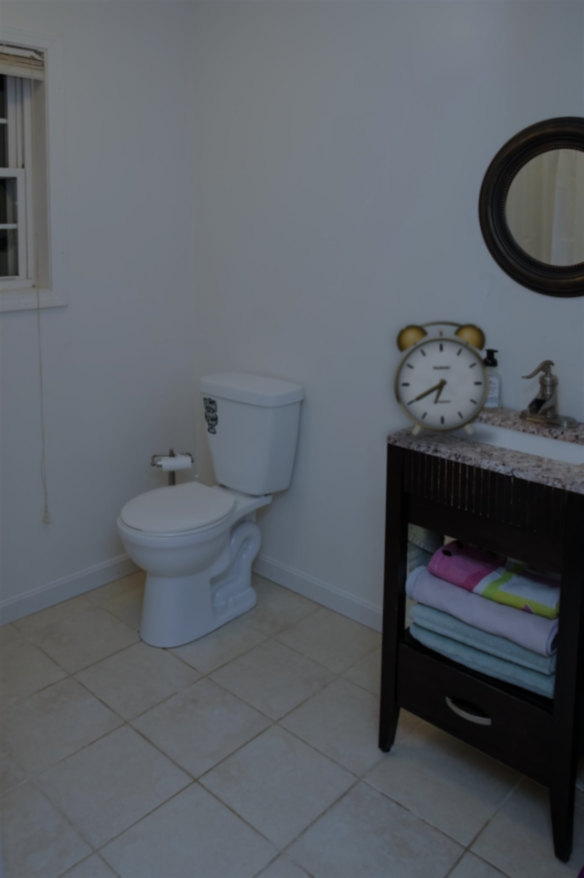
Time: **6:40**
